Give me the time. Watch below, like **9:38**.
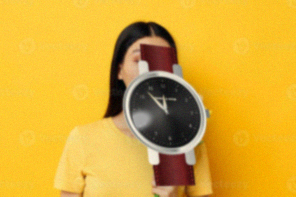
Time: **11:53**
